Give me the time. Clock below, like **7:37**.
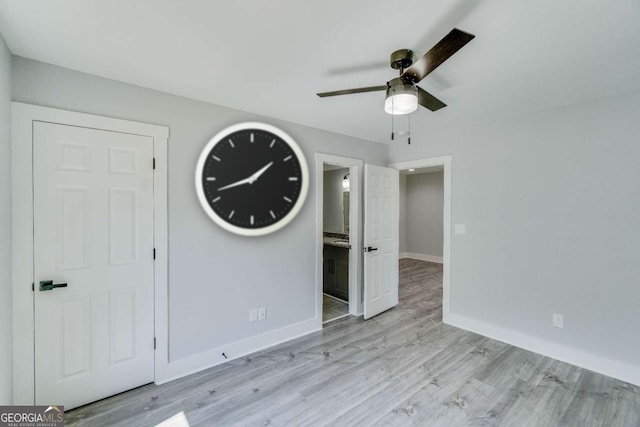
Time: **1:42**
